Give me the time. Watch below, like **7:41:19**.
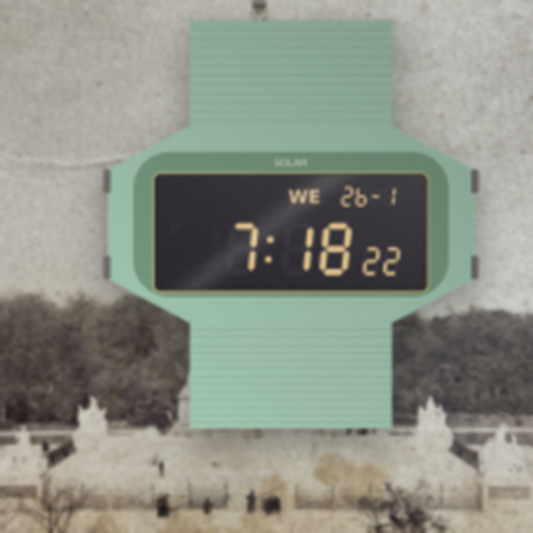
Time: **7:18:22**
